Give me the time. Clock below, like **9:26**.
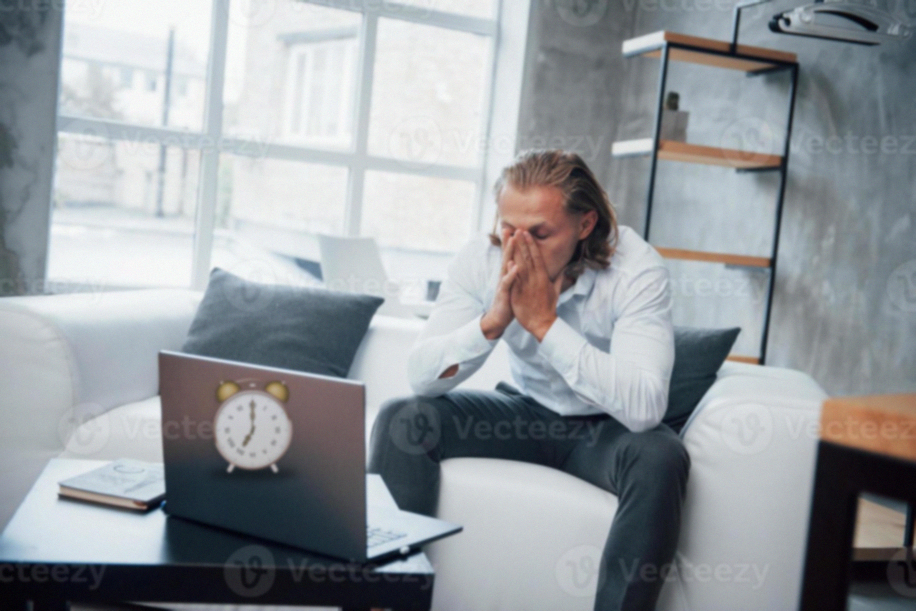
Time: **7:00**
